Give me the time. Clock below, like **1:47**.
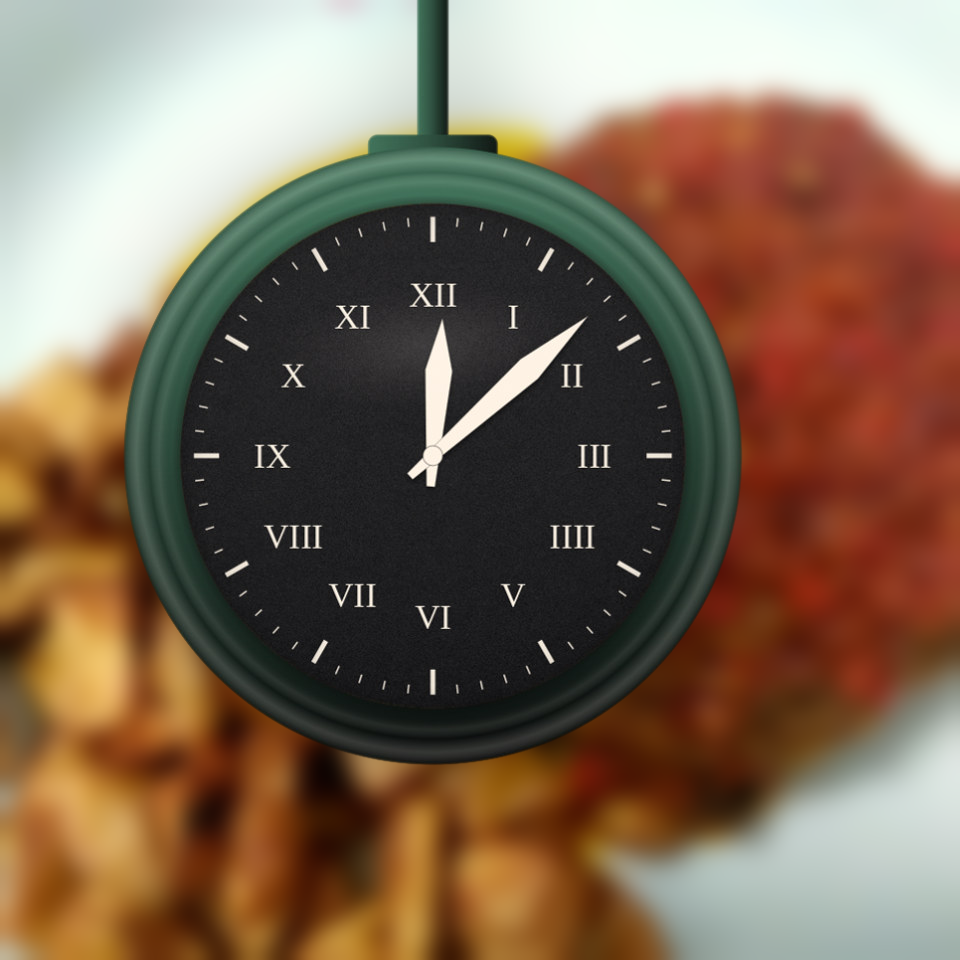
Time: **12:08**
